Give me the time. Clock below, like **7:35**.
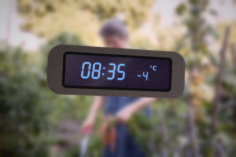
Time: **8:35**
